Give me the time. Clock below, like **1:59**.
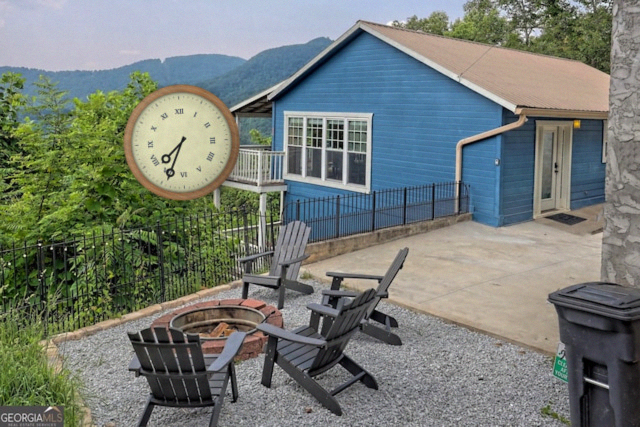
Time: **7:34**
